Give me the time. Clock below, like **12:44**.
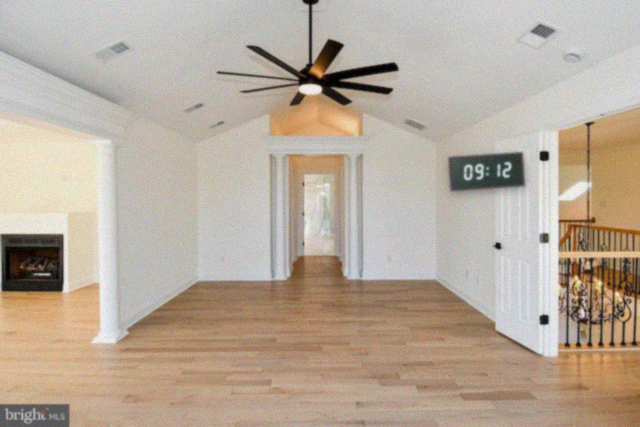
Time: **9:12**
